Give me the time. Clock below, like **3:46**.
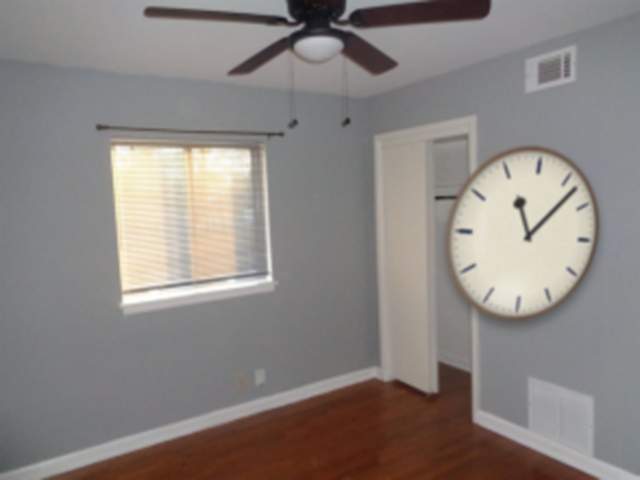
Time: **11:07**
